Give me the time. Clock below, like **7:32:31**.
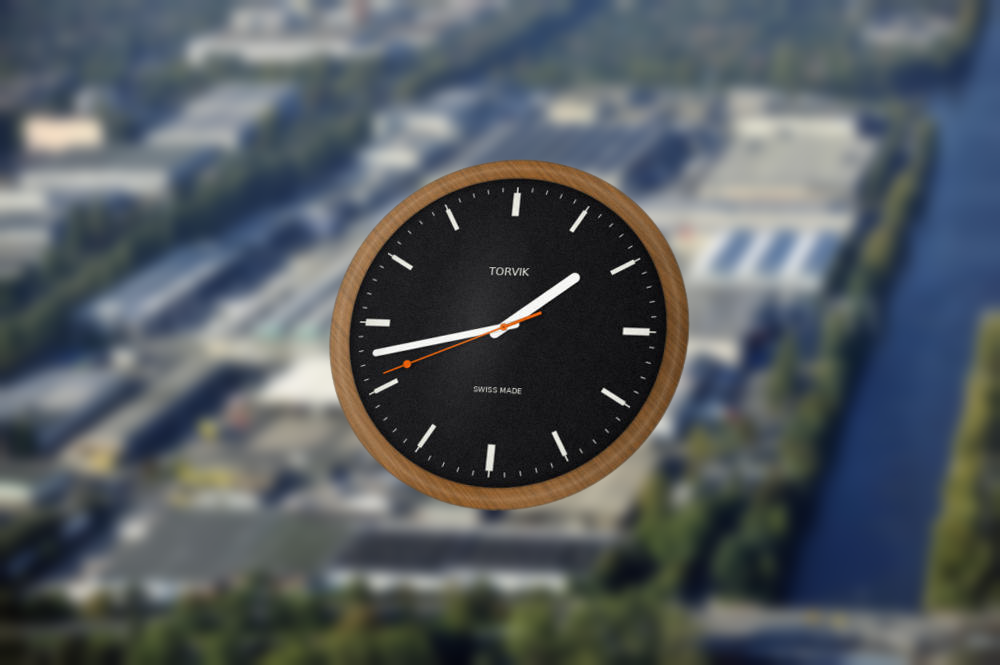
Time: **1:42:41**
